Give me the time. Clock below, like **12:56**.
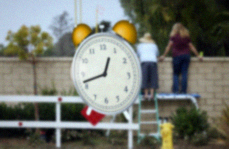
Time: **12:42**
